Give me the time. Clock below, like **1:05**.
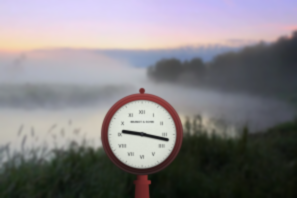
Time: **9:17**
